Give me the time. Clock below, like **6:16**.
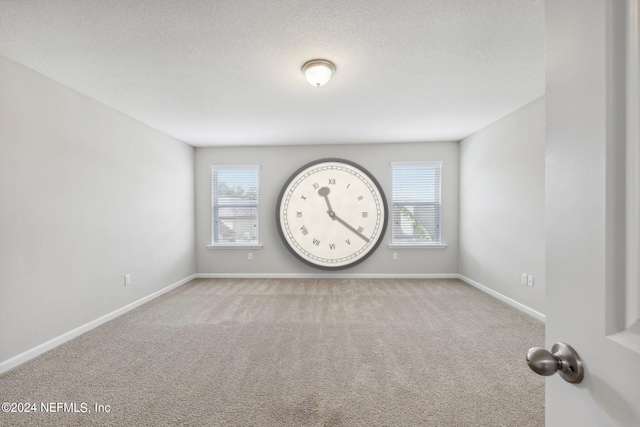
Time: **11:21**
